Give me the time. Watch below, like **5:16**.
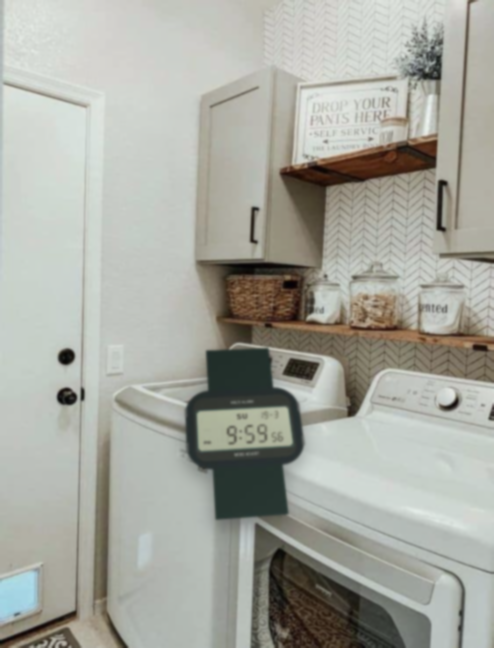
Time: **9:59**
